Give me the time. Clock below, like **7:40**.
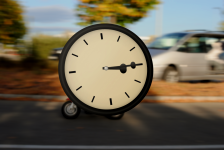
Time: **3:15**
